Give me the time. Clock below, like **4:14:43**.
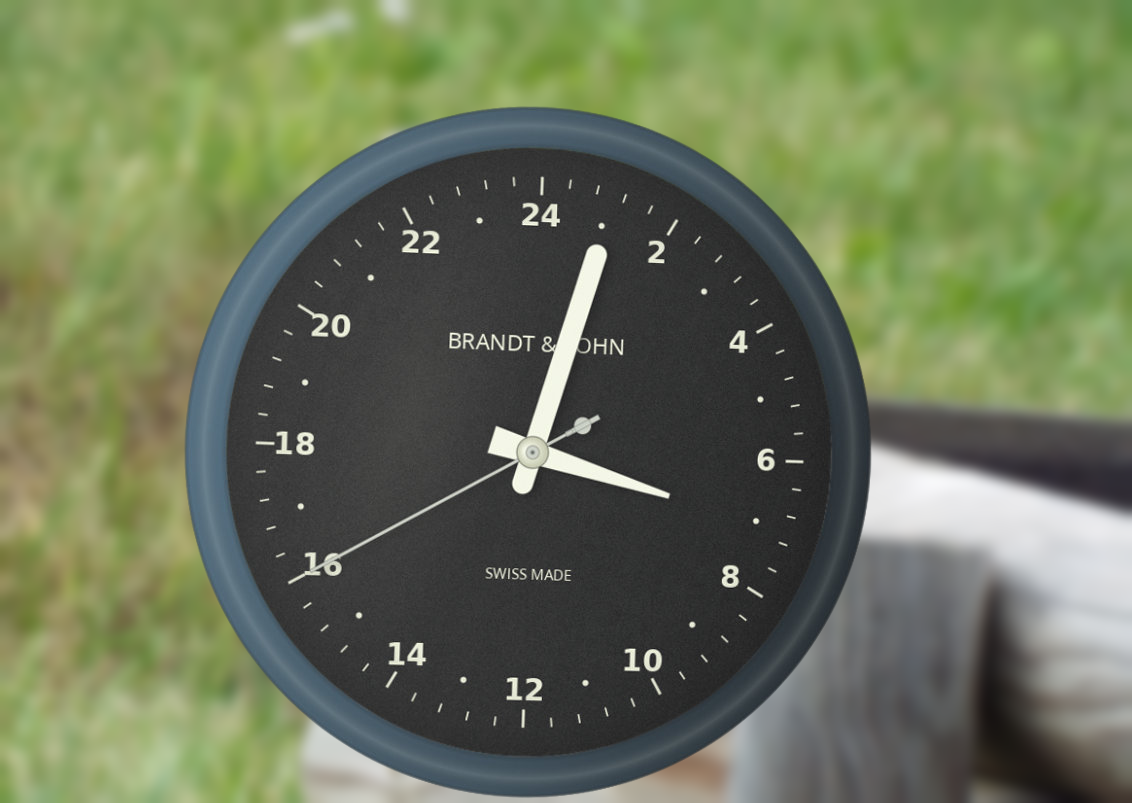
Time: **7:02:40**
